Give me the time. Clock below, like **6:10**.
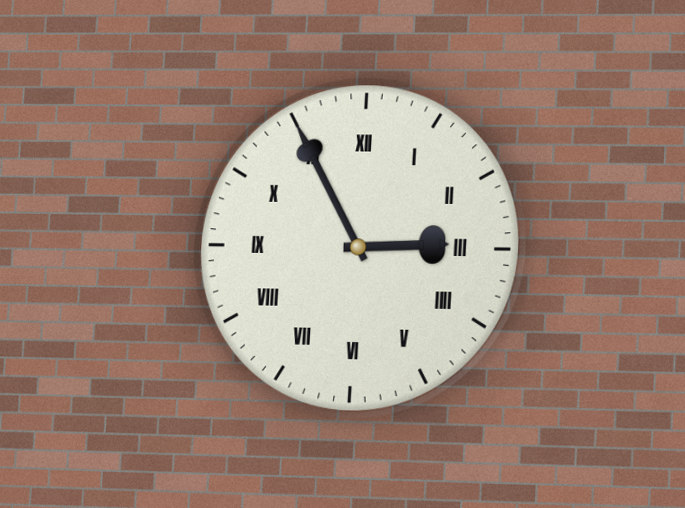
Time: **2:55**
